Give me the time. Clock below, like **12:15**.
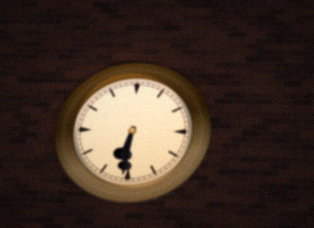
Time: **6:31**
